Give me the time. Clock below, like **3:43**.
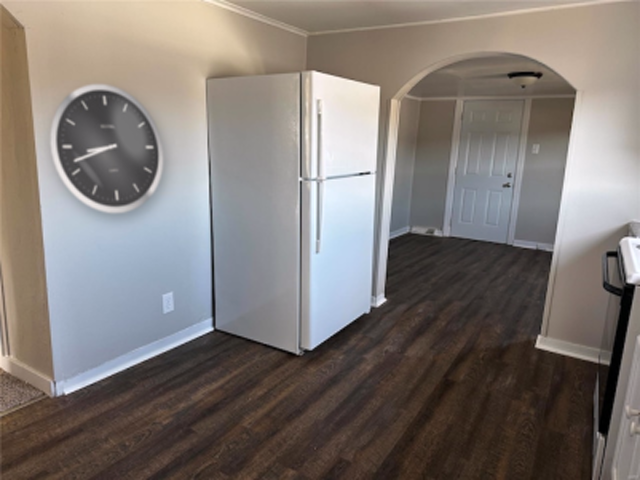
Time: **8:42**
